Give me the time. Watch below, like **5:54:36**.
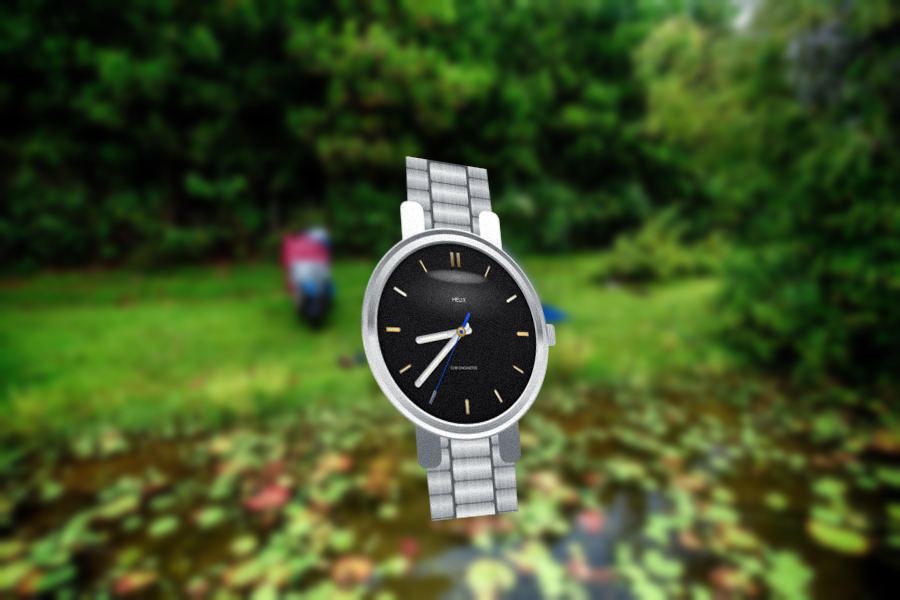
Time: **8:37:35**
